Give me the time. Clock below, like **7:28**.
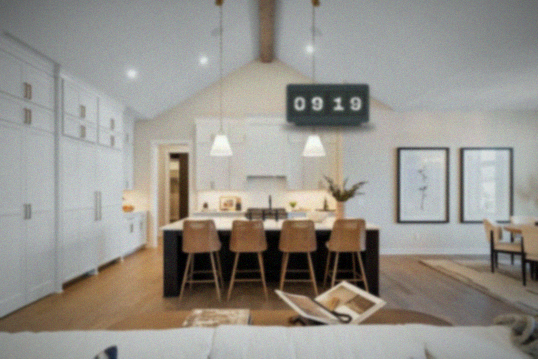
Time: **9:19**
